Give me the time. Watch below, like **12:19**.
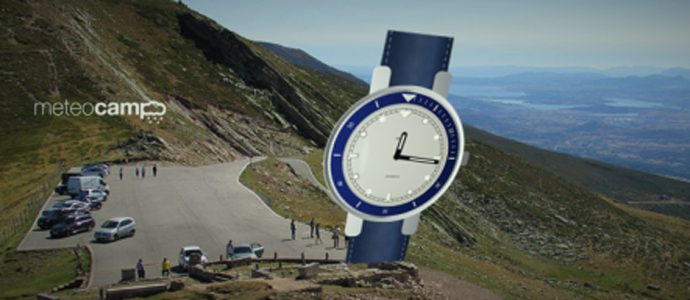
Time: **12:16**
